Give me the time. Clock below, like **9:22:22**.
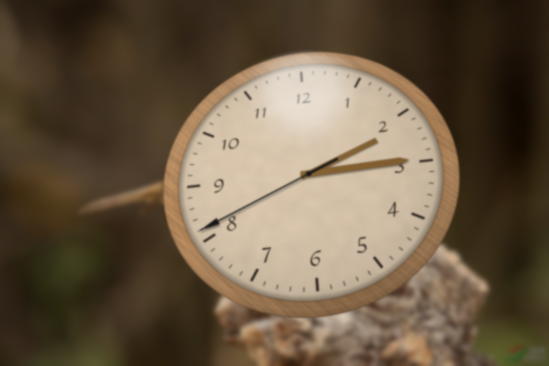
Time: **2:14:41**
